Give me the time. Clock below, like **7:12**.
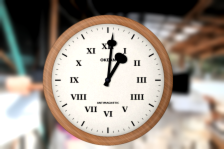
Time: **1:01**
